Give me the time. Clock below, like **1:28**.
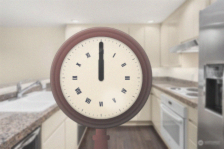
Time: **12:00**
